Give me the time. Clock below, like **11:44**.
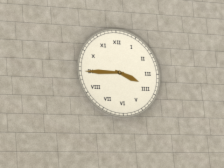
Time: **3:45**
